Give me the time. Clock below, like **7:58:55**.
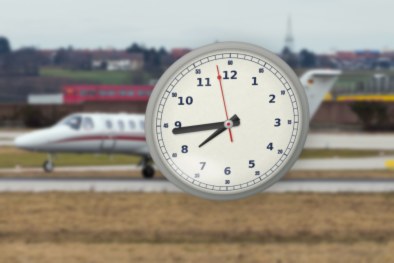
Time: **7:43:58**
